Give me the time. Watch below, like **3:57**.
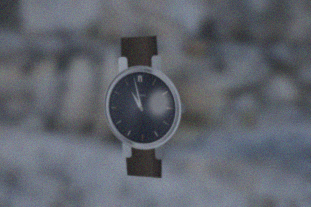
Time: **10:58**
